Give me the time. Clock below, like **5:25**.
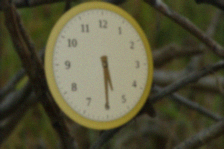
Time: **5:30**
